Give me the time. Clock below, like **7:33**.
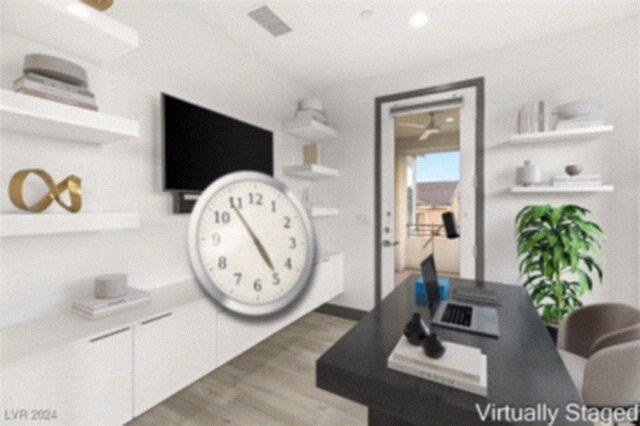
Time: **4:54**
